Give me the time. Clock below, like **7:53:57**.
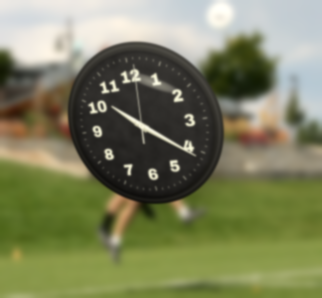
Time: **10:21:01**
